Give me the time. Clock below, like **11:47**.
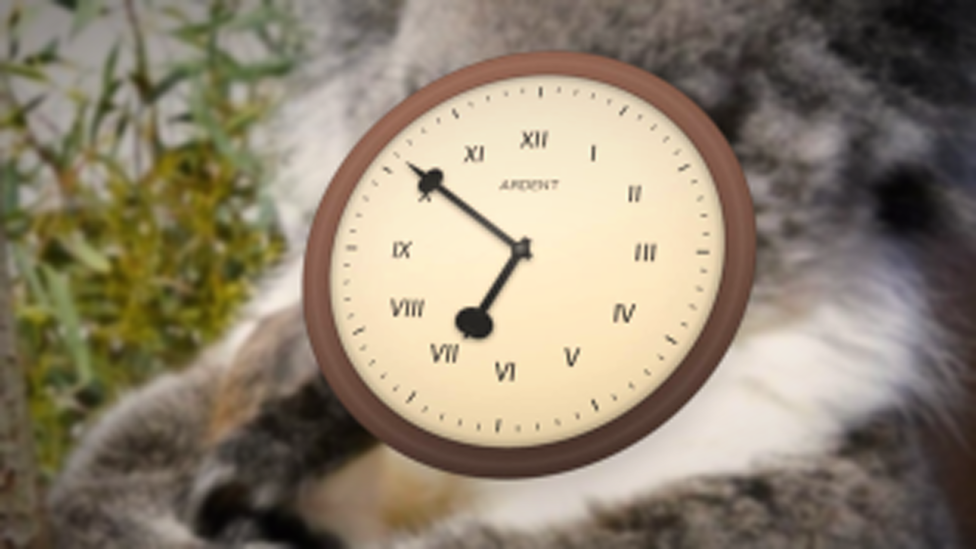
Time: **6:51**
